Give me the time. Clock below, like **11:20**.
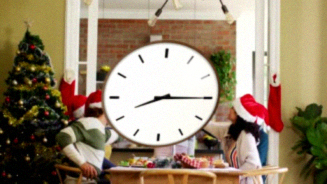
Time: **8:15**
